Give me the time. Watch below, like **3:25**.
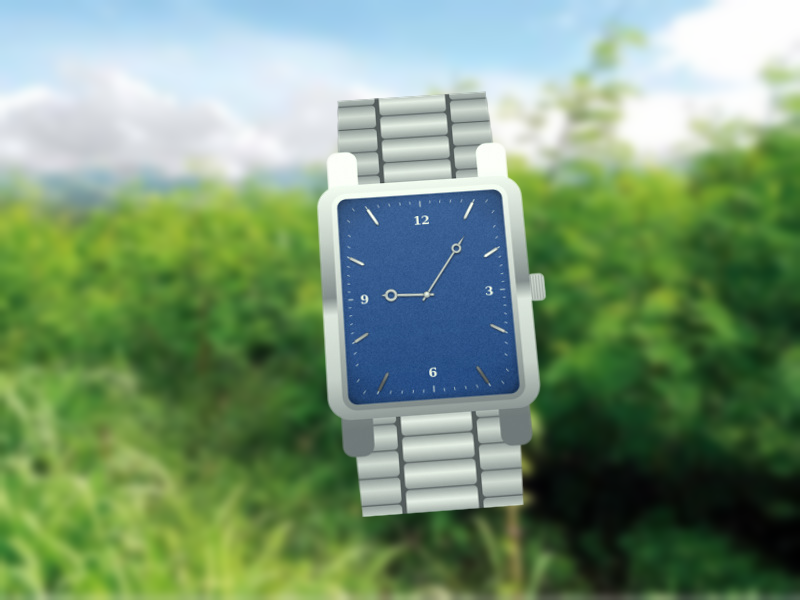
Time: **9:06**
